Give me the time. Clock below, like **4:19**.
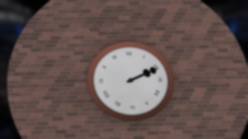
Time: **2:11**
